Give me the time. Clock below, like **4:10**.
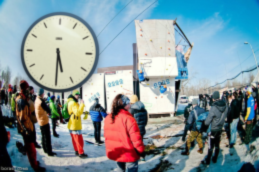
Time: **5:30**
